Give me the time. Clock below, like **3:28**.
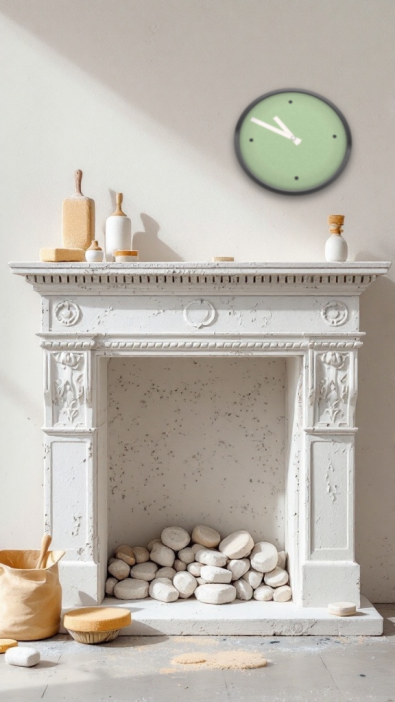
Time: **10:50**
